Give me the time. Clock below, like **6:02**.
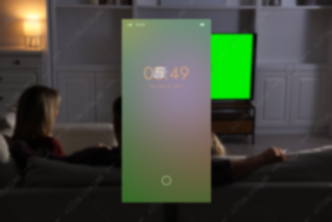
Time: **5:49**
